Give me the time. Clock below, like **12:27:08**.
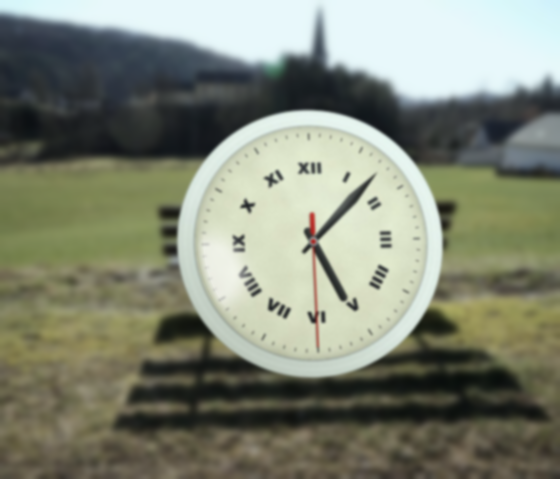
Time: **5:07:30**
